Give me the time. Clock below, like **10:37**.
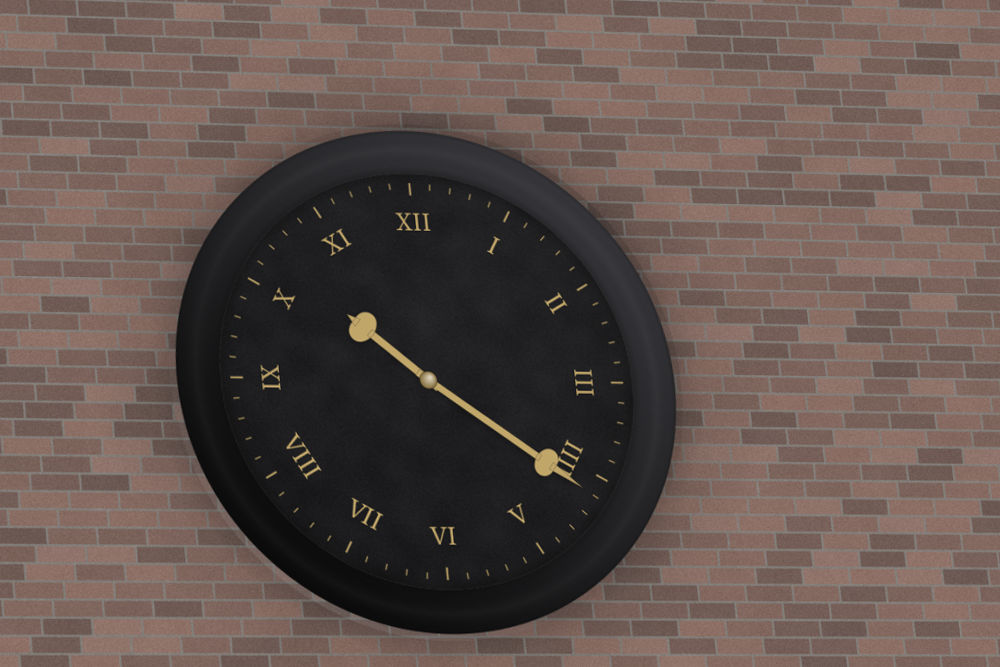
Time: **10:21**
